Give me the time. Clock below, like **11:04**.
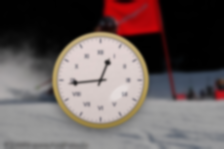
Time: **12:44**
